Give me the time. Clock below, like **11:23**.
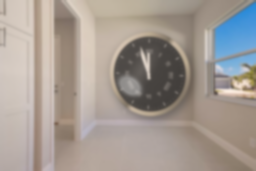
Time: **11:57**
